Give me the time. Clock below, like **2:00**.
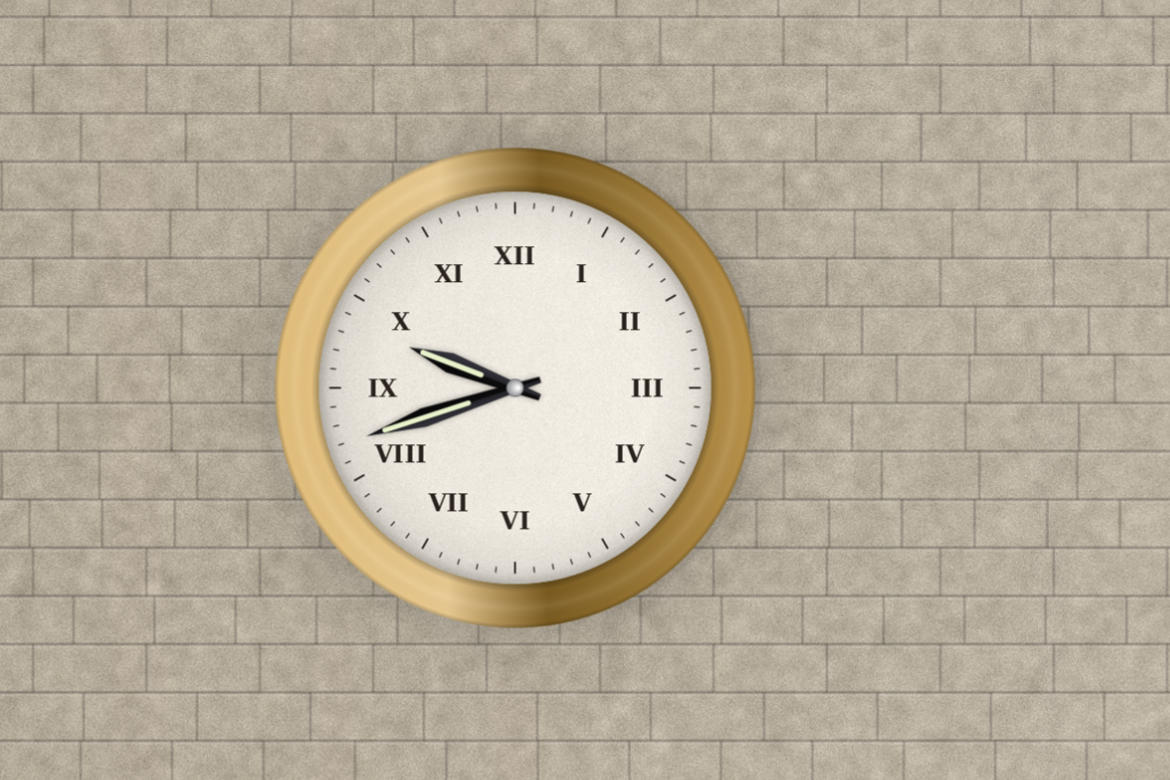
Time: **9:42**
